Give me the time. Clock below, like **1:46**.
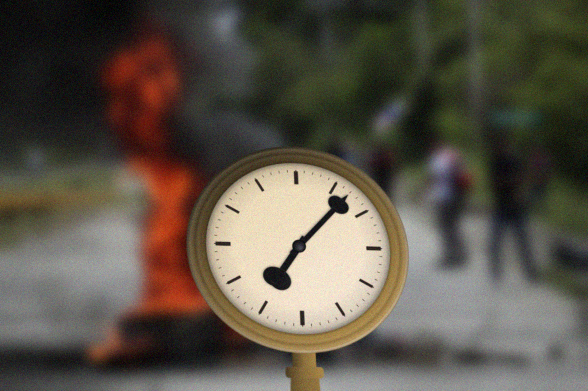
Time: **7:07**
